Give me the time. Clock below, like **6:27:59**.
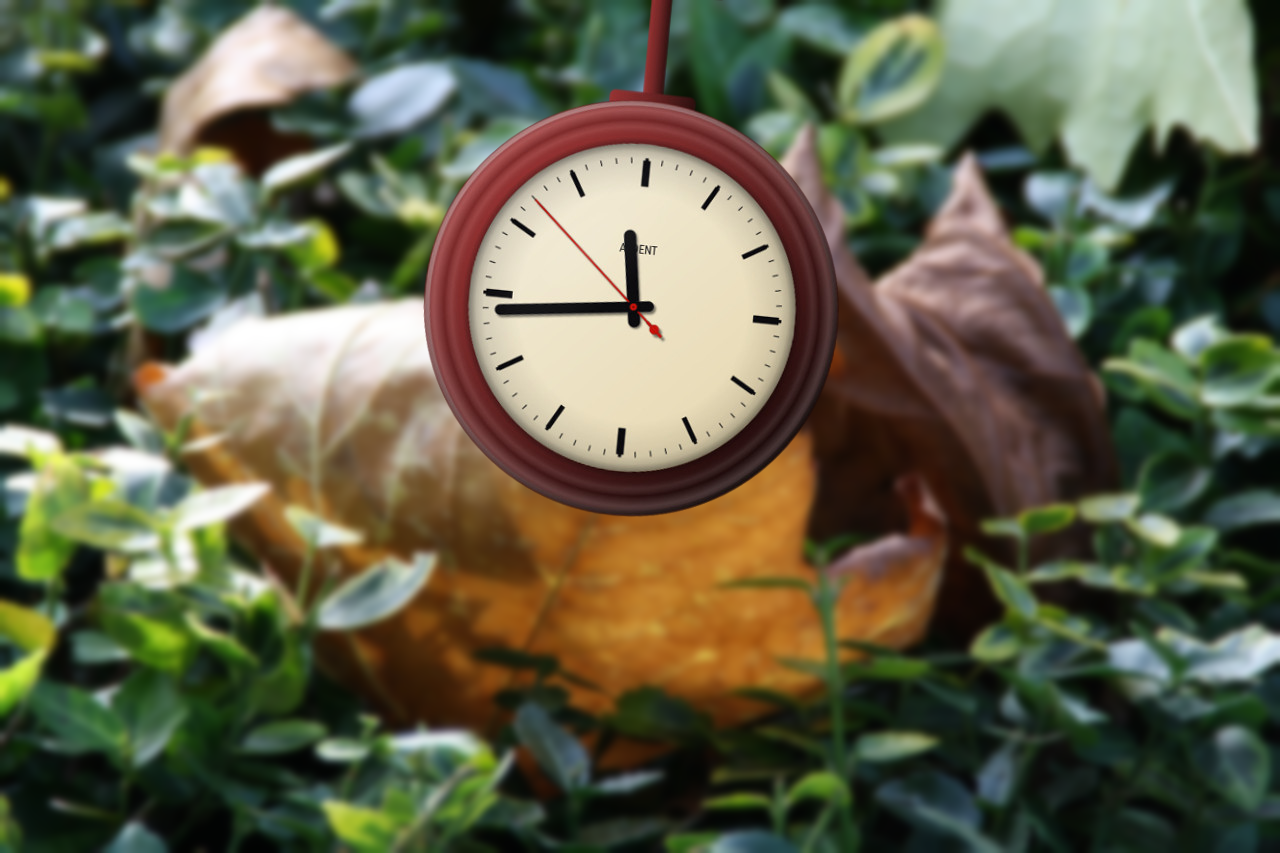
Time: **11:43:52**
